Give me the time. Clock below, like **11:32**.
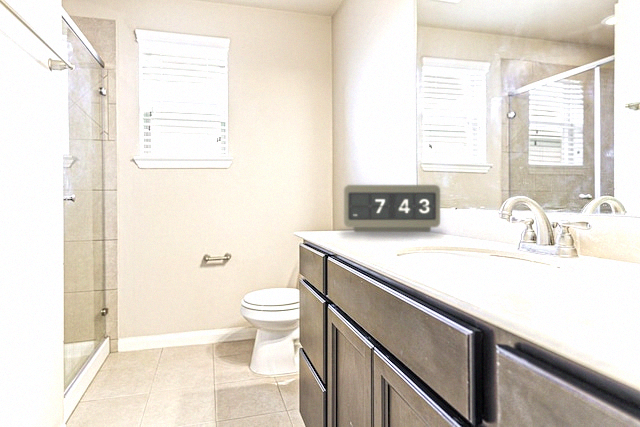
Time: **7:43**
